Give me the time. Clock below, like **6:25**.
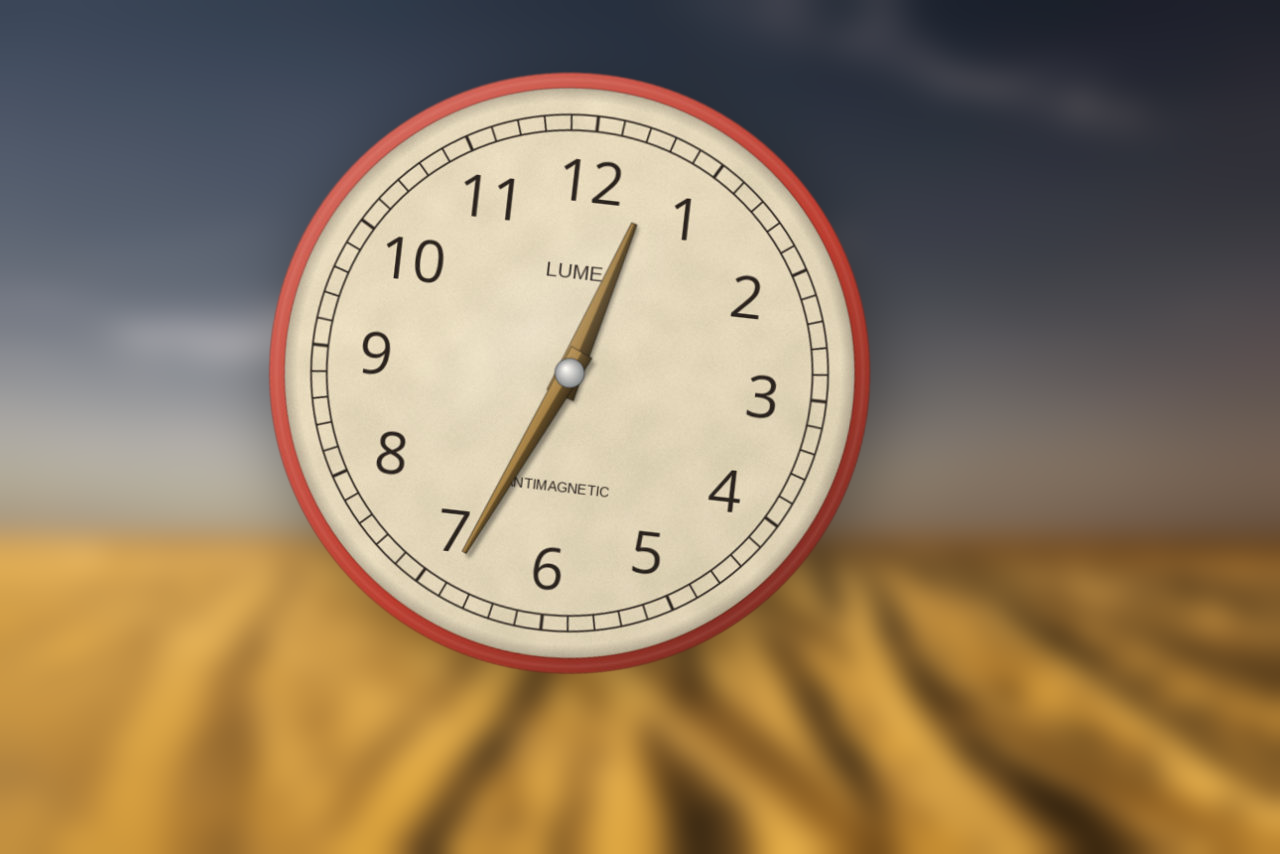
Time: **12:34**
